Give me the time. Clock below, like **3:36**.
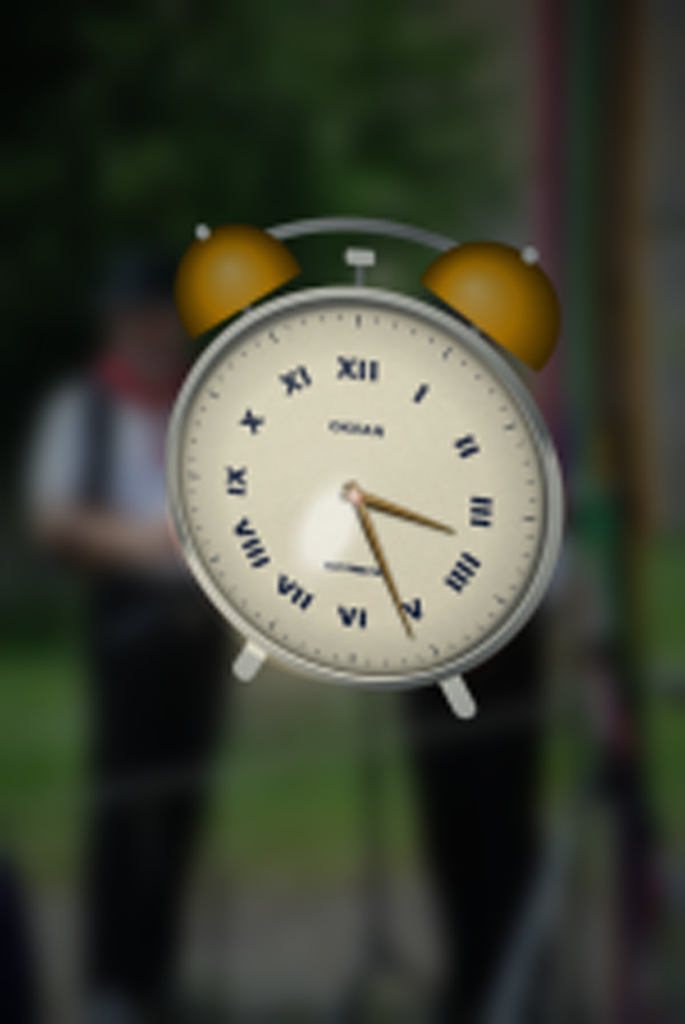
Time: **3:26**
